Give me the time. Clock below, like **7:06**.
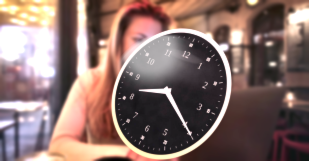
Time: **8:20**
